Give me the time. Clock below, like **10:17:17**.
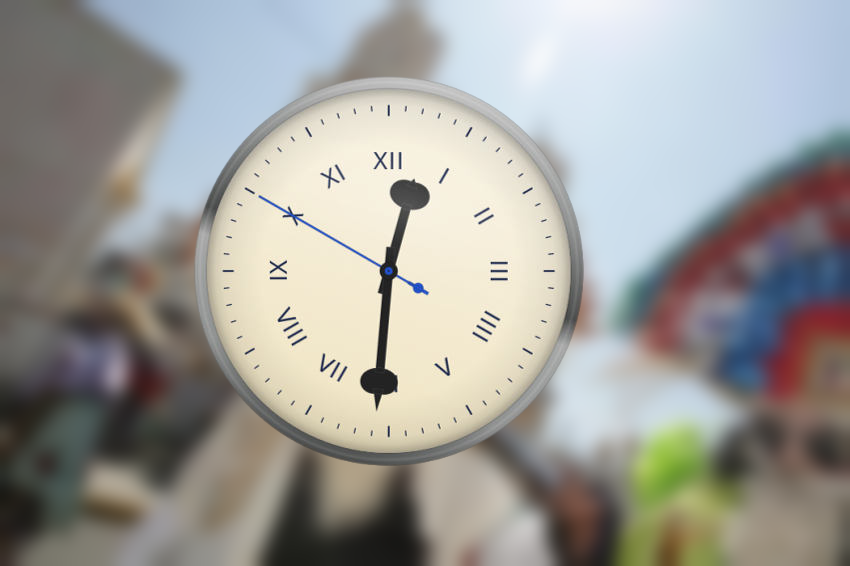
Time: **12:30:50**
